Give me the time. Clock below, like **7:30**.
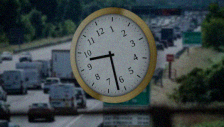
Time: **9:32**
